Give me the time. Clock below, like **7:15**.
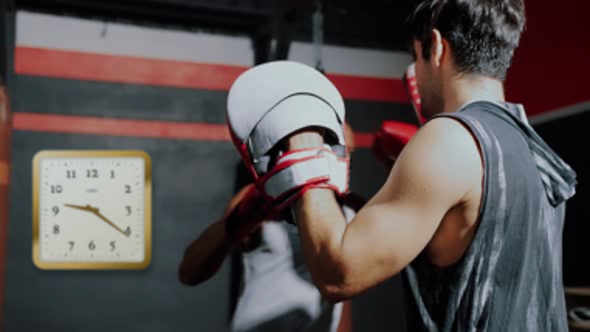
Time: **9:21**
